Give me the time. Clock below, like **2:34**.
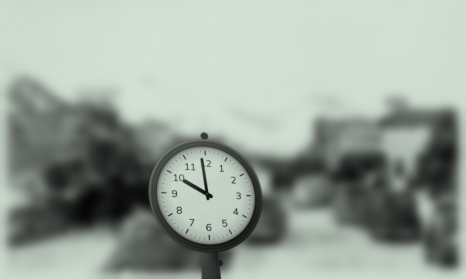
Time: **9:59**
